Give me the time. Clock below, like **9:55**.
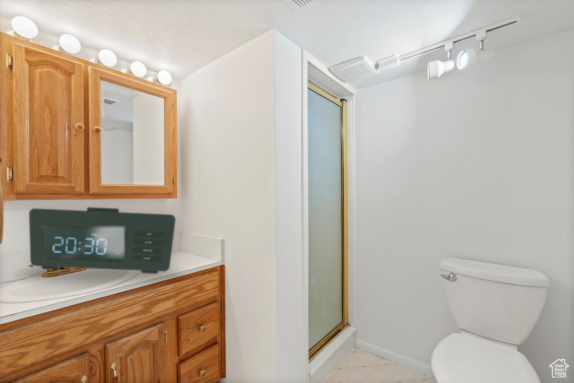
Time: **20:30**
